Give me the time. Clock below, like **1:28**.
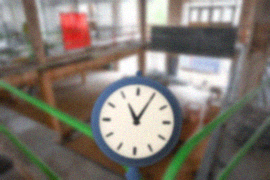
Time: **11:05**
